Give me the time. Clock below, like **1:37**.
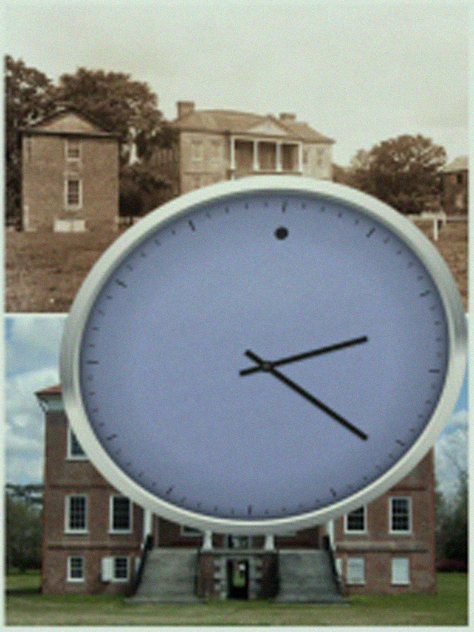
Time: **2:21**
